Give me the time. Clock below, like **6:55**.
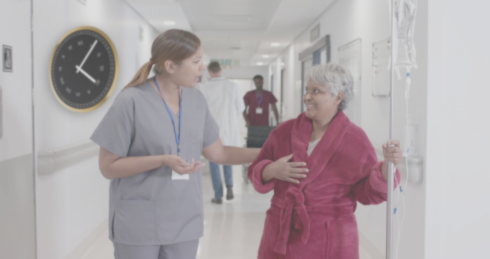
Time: **4:06**
